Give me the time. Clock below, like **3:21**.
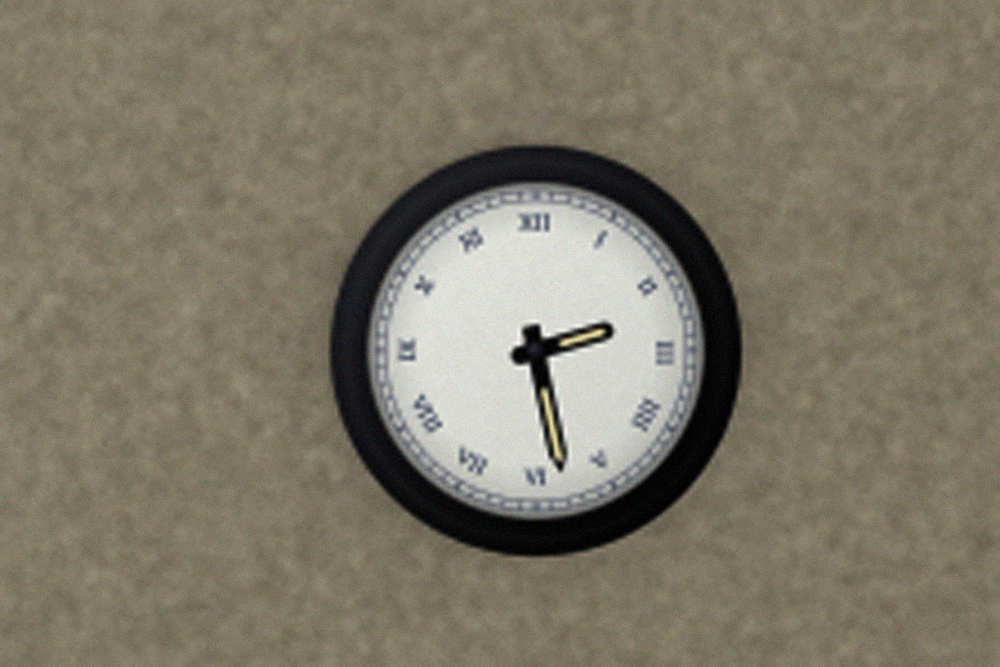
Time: **2:28**
